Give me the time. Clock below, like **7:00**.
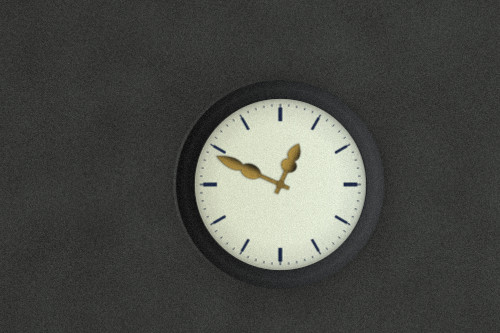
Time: **12:49**
